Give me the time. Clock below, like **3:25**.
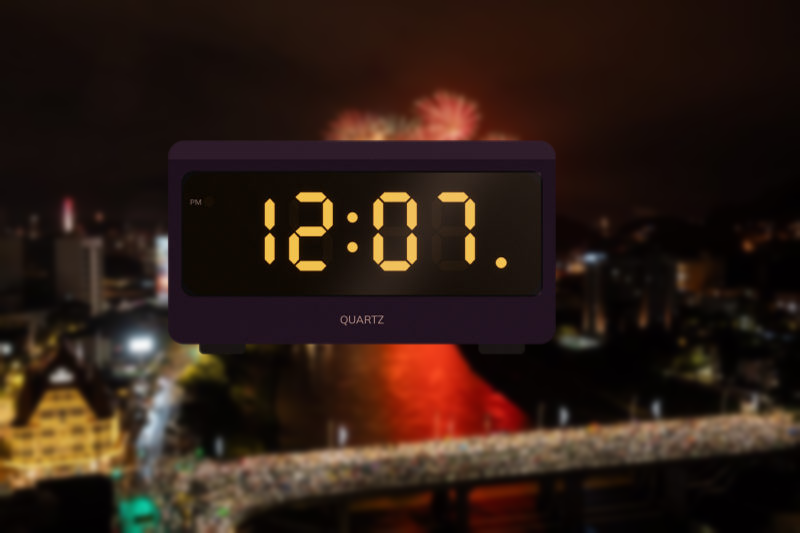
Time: **12:07**
